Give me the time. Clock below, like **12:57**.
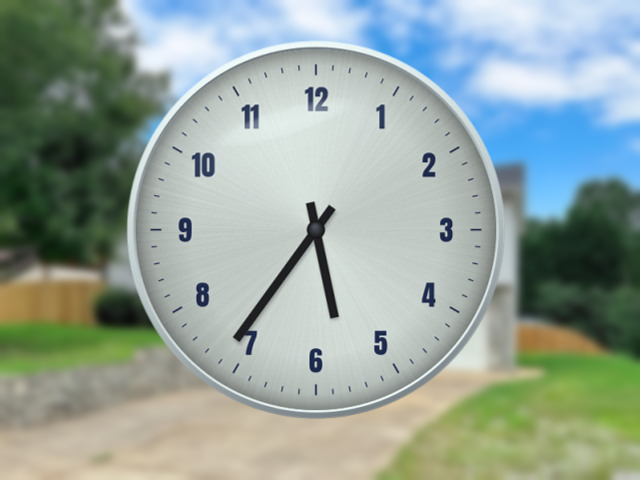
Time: **5:36**
